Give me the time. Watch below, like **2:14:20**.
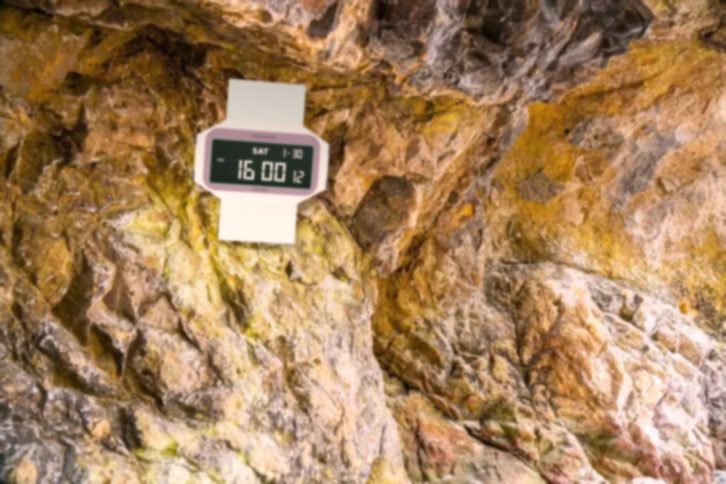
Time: **16:00:12**
